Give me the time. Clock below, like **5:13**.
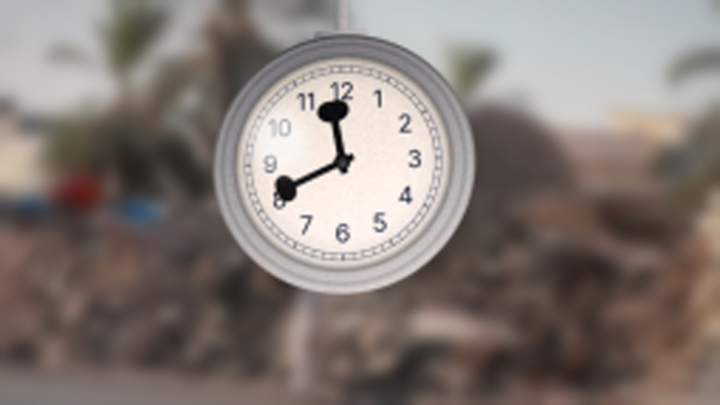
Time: **11:41**
